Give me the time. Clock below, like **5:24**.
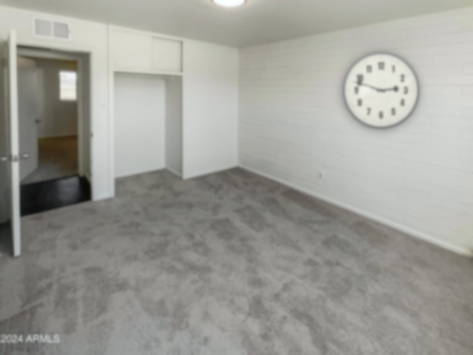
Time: **2:48**
